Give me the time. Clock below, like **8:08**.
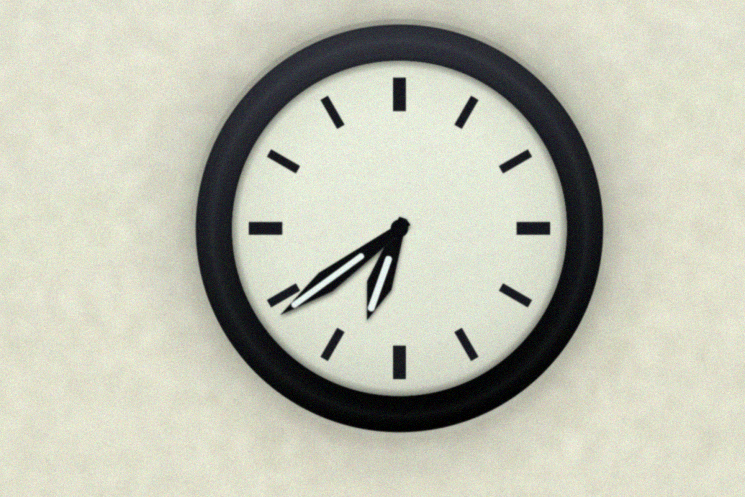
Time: **6:39**
